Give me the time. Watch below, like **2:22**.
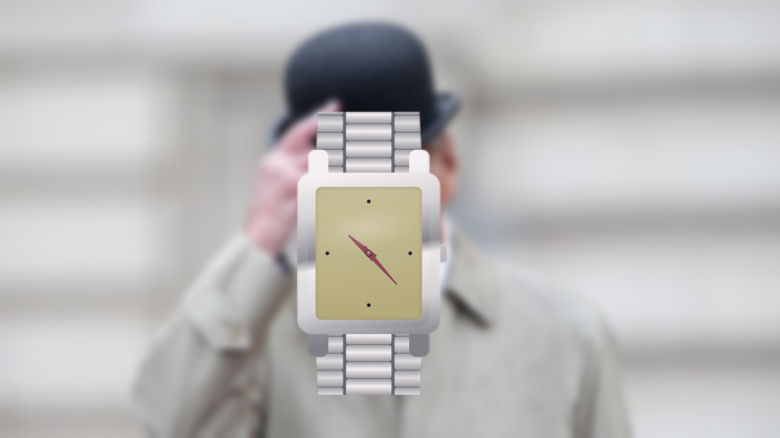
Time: **10:23**
